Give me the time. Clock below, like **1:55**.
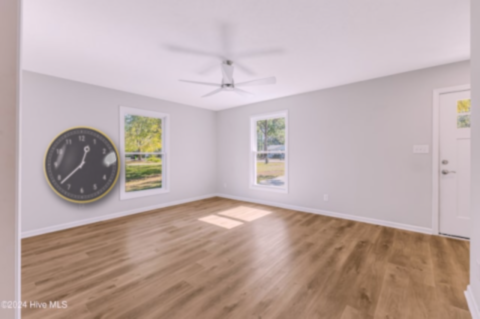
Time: **12:38**
